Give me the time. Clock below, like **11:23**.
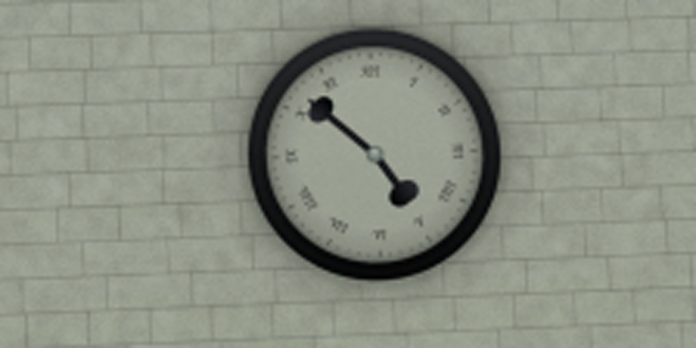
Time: **4:52**
